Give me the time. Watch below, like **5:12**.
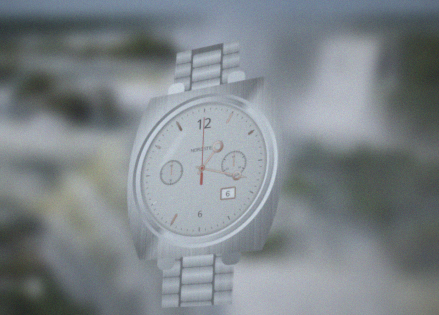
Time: **1:18**
